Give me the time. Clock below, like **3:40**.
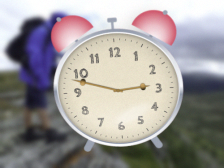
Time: **2:48**
